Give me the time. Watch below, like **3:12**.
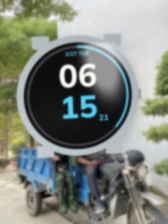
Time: **6:15**
